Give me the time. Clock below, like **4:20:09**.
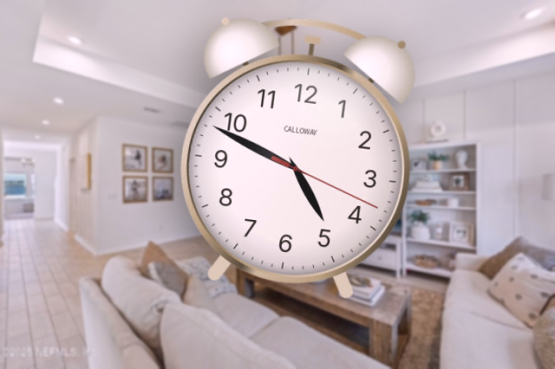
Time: **4:48:18**
